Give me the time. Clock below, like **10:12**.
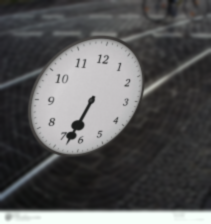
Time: **6:33**
